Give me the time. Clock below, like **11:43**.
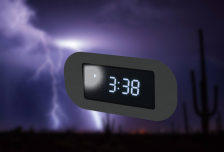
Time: **3:38**
